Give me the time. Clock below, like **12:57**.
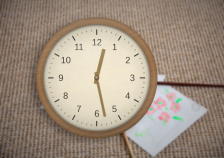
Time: **12:28**
